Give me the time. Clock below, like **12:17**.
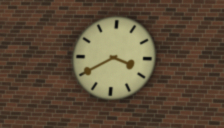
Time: **3:40**
